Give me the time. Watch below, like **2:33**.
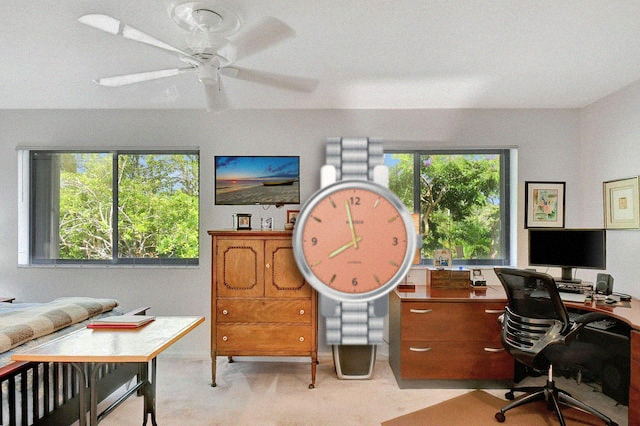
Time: **7:58**
